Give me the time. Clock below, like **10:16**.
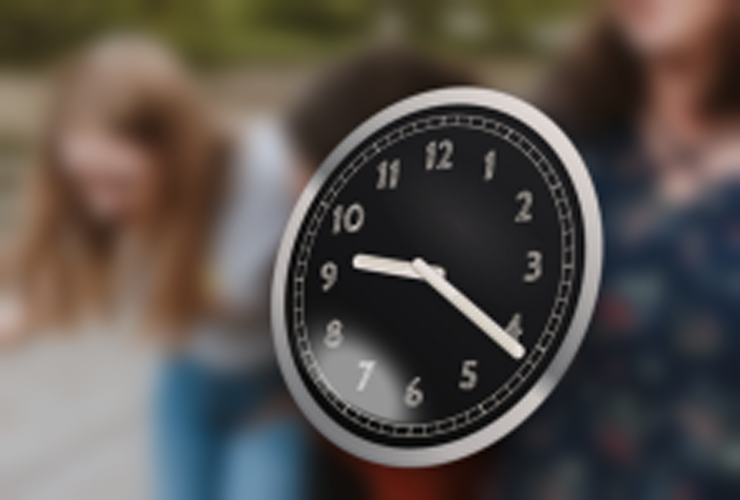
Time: **9:21**
